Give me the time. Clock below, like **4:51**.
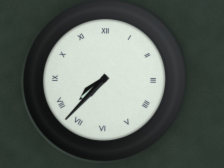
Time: **7:37**
